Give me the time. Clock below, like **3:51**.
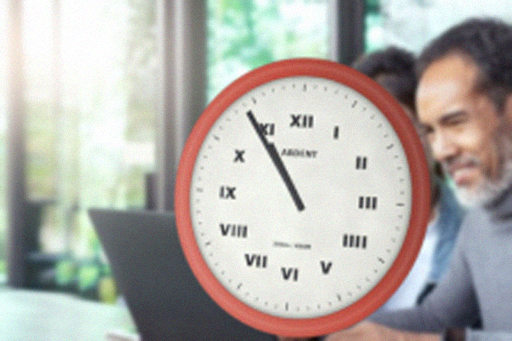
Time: **10:54**
